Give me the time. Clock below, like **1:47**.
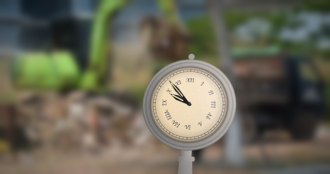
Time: **9:53**
